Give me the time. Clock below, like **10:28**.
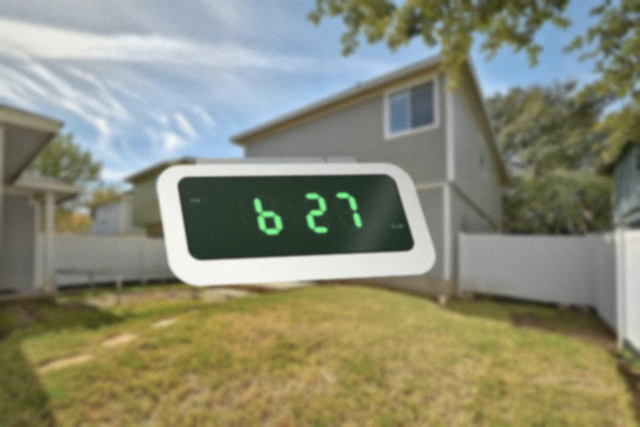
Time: **6:27**
